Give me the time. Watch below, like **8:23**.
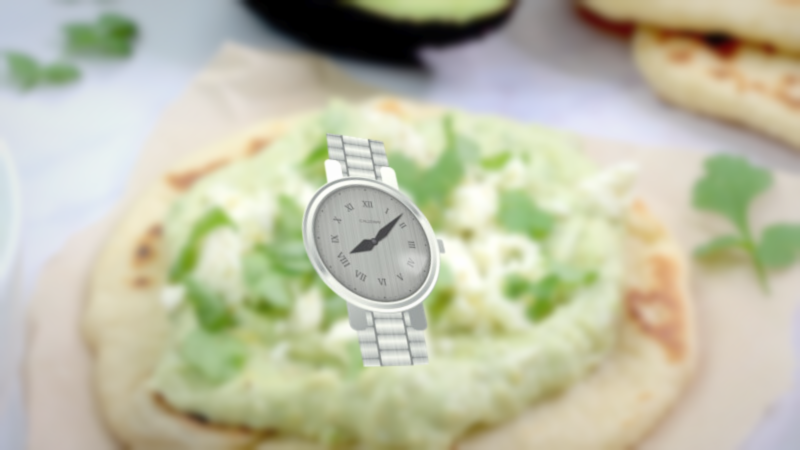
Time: **8:08**
